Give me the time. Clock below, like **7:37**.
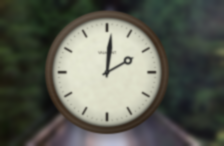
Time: **2:01**
